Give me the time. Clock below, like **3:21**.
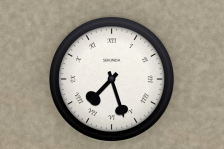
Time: **7:27**
